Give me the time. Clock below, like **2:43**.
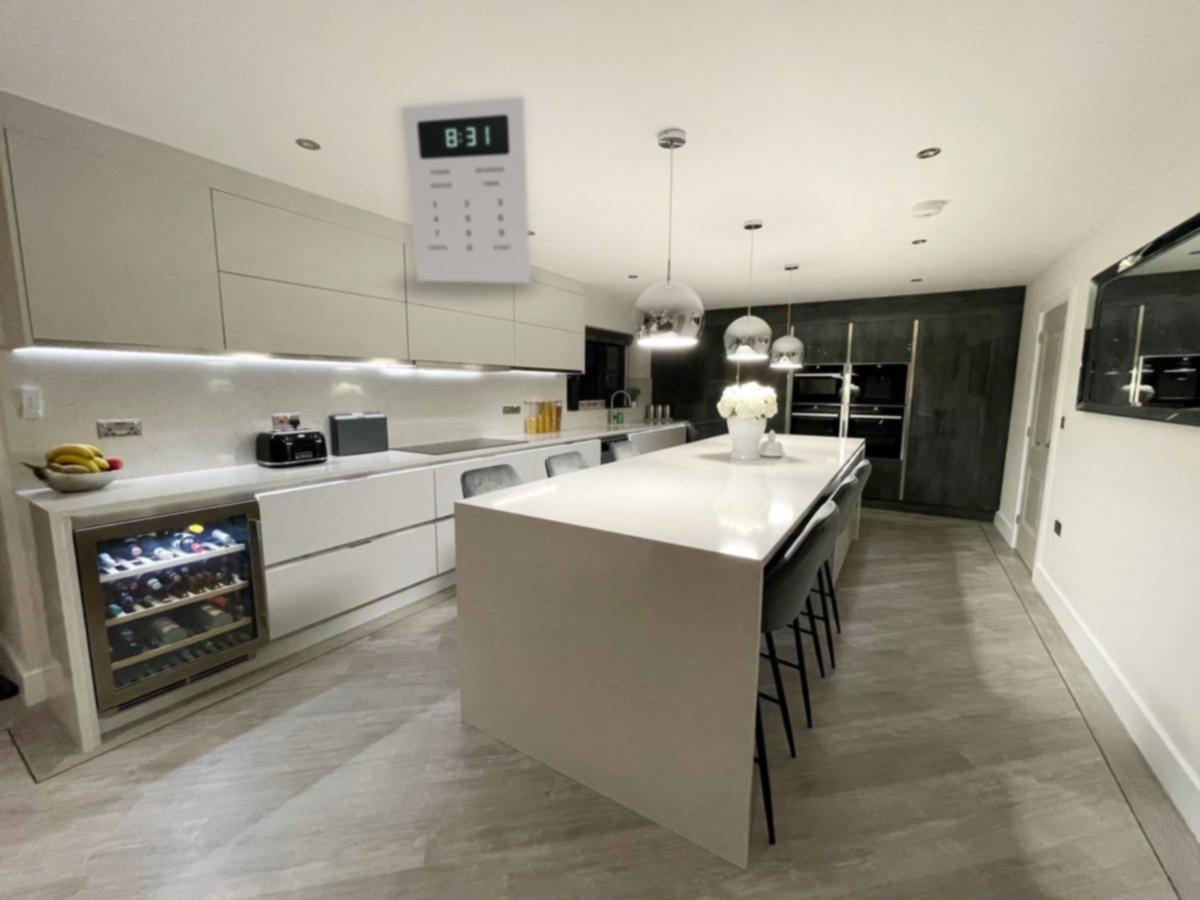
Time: **8:31**
